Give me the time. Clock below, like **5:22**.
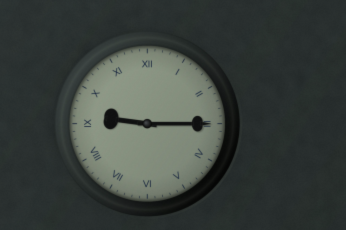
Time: **9:15**
